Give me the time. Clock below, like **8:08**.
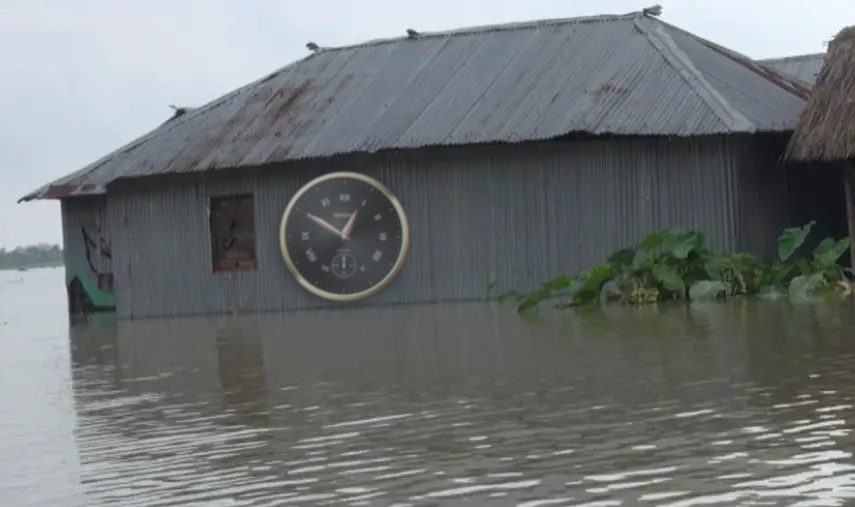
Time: **12:50**
